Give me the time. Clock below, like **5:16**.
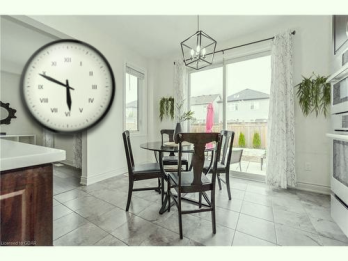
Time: **5:49**
